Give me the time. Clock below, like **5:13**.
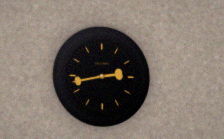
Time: **2:43**
